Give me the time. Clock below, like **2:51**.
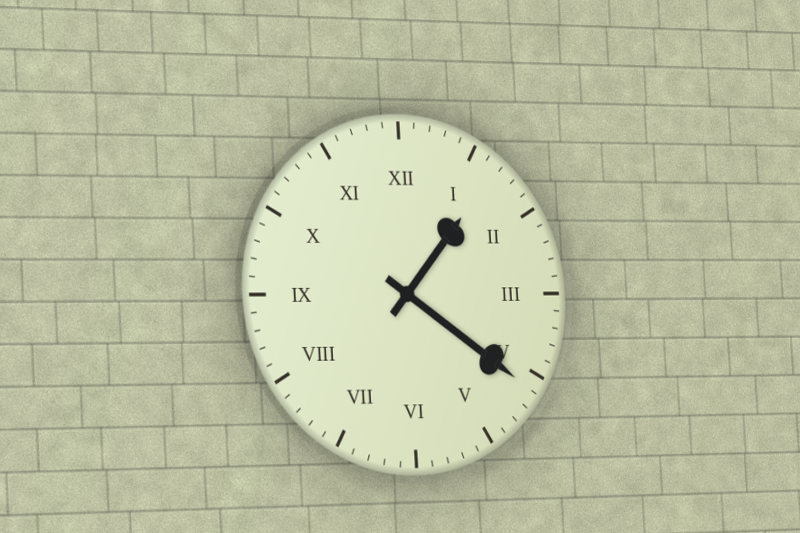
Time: **1:21**
